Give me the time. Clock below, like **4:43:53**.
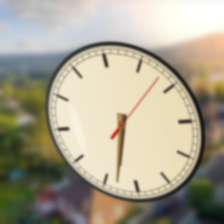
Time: **6:33:08**
